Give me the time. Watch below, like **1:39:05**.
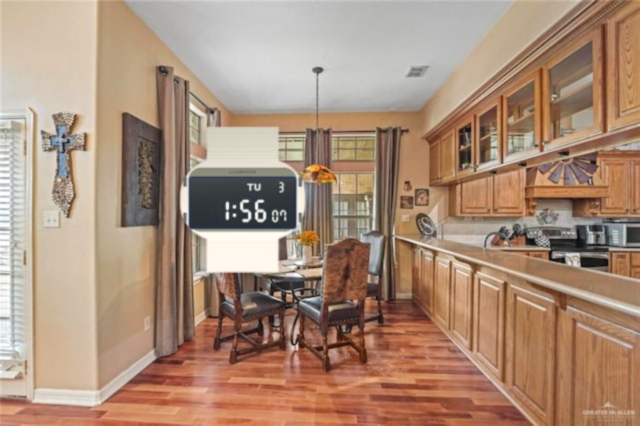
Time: **1:56:07**
